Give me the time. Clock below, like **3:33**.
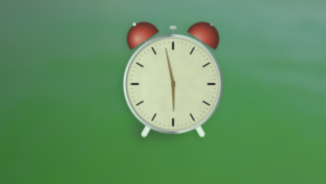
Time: **5:58**
